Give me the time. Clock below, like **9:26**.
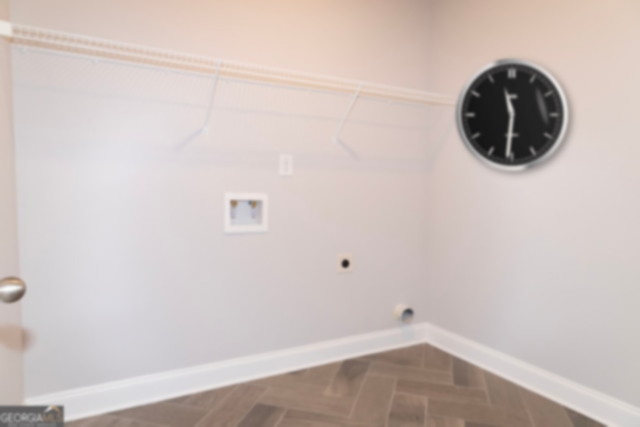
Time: **11:31**
